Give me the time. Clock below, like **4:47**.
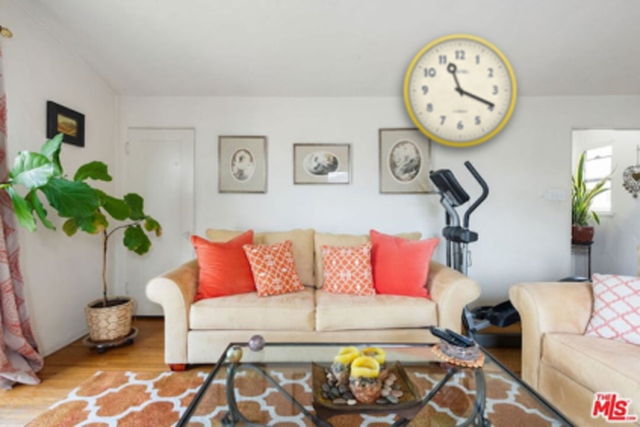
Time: **11:19**
